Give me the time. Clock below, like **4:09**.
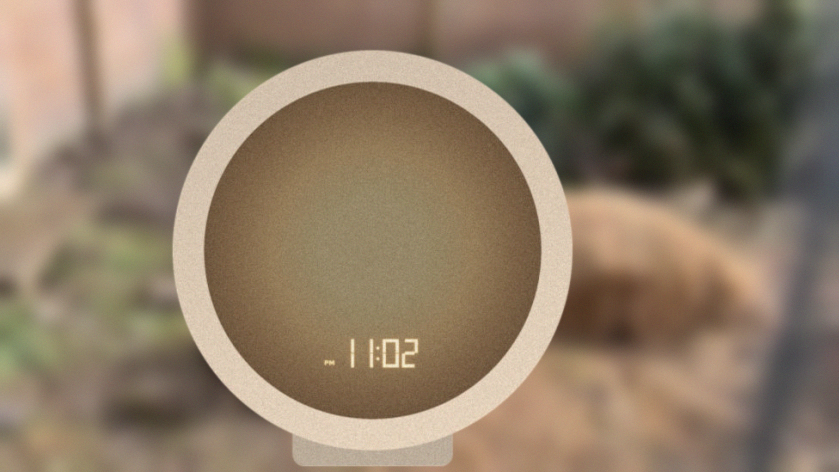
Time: **11:02**
